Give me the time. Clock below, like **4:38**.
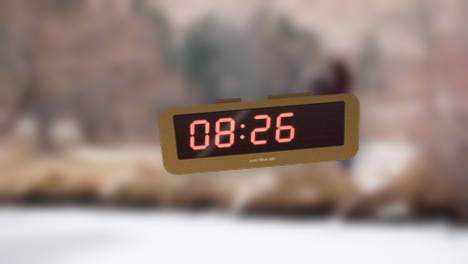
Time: **8:26**
